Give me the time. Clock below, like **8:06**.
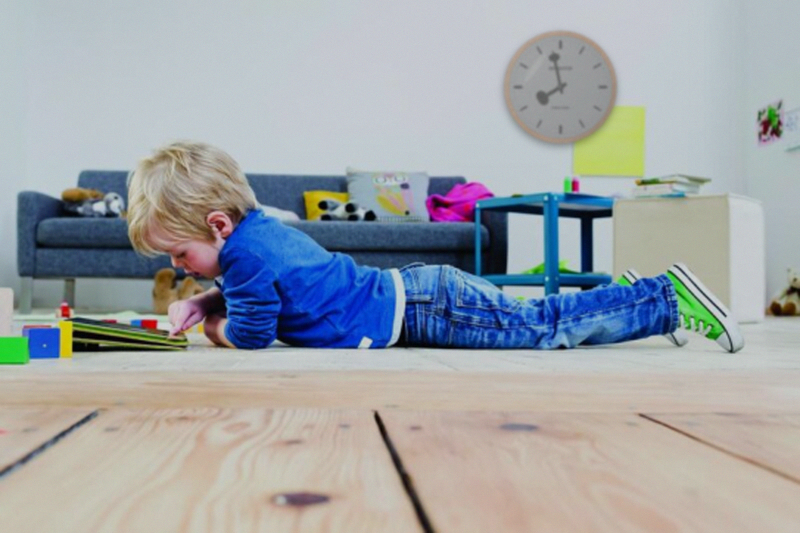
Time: **7:58**
